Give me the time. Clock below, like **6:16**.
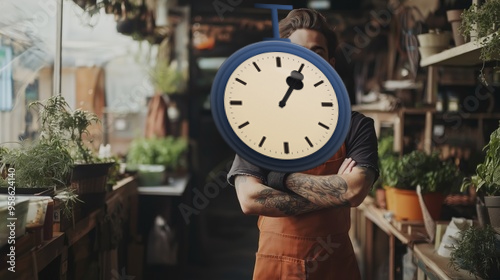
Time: **1:05**
